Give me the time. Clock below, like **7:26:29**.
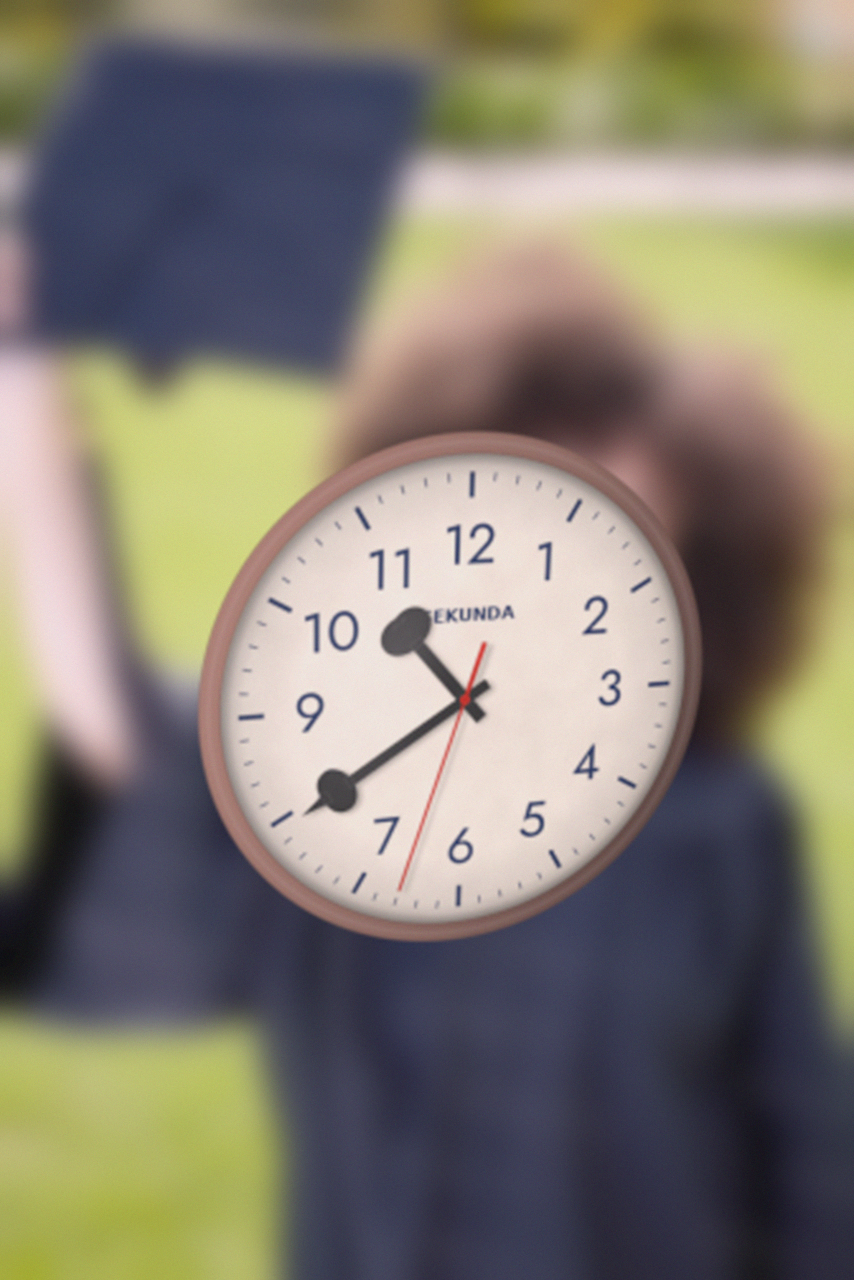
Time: **10:39:33**
